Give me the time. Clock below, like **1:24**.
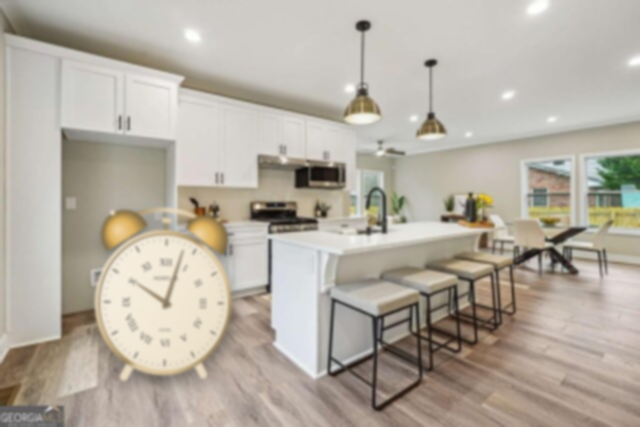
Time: **10:03**
